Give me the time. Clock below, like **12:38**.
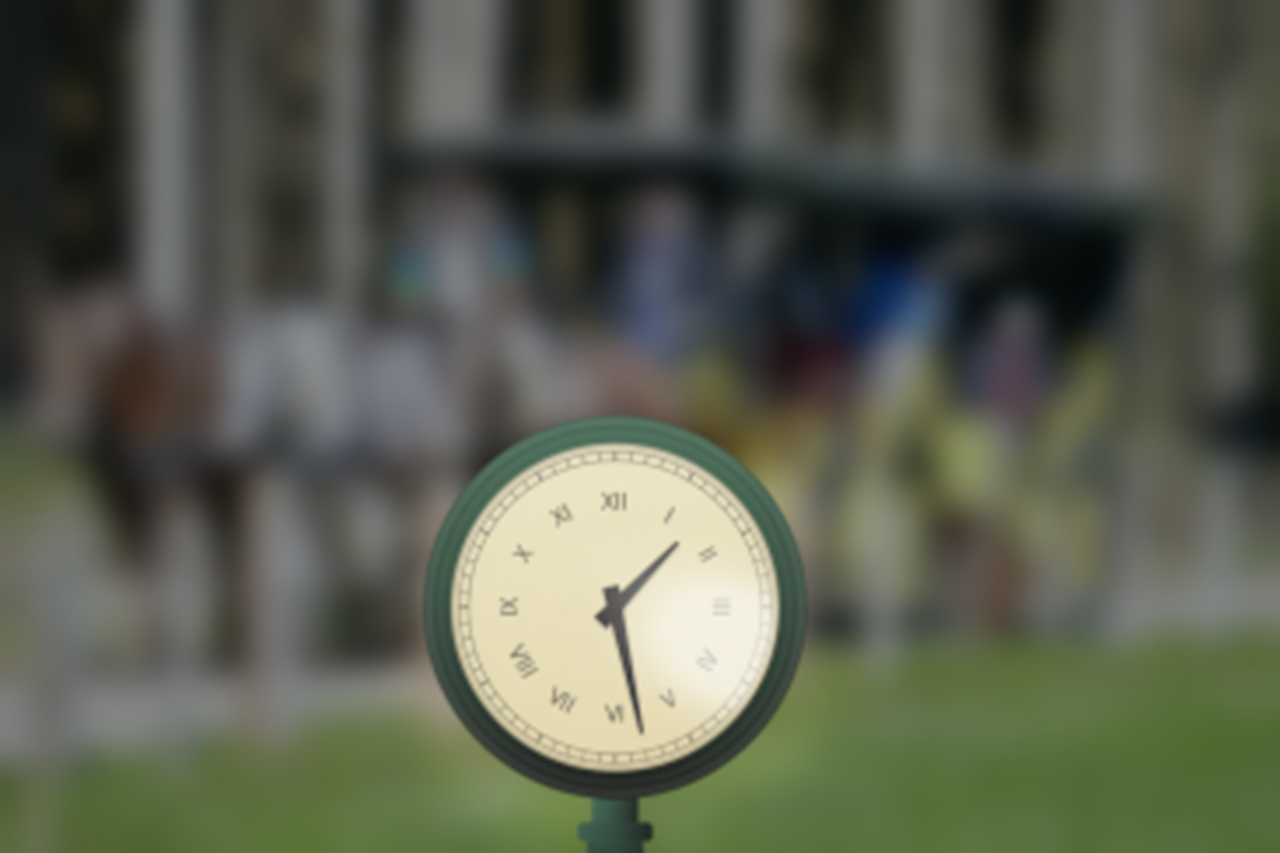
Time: **1:28**
